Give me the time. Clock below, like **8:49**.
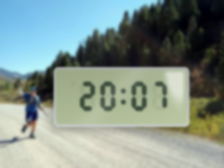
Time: **20:07**
